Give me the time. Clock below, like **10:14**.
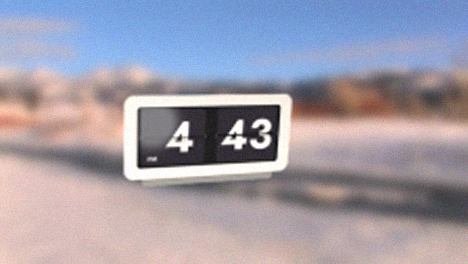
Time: **4:43**
